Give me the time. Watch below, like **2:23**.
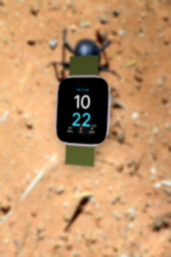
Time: **10:22**
